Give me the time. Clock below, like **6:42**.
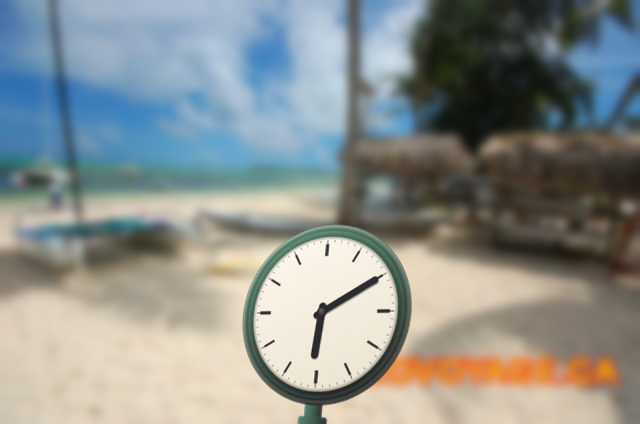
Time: **6:10**
